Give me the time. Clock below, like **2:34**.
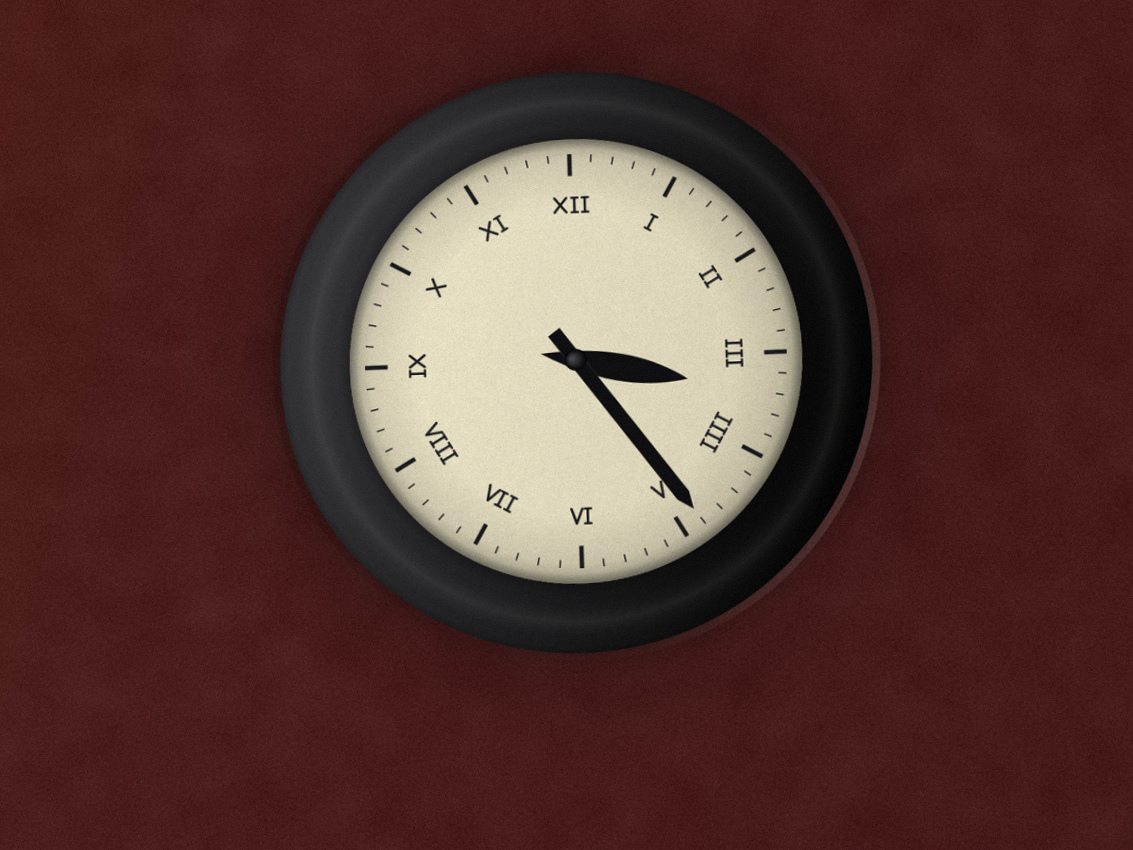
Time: **3:24**
